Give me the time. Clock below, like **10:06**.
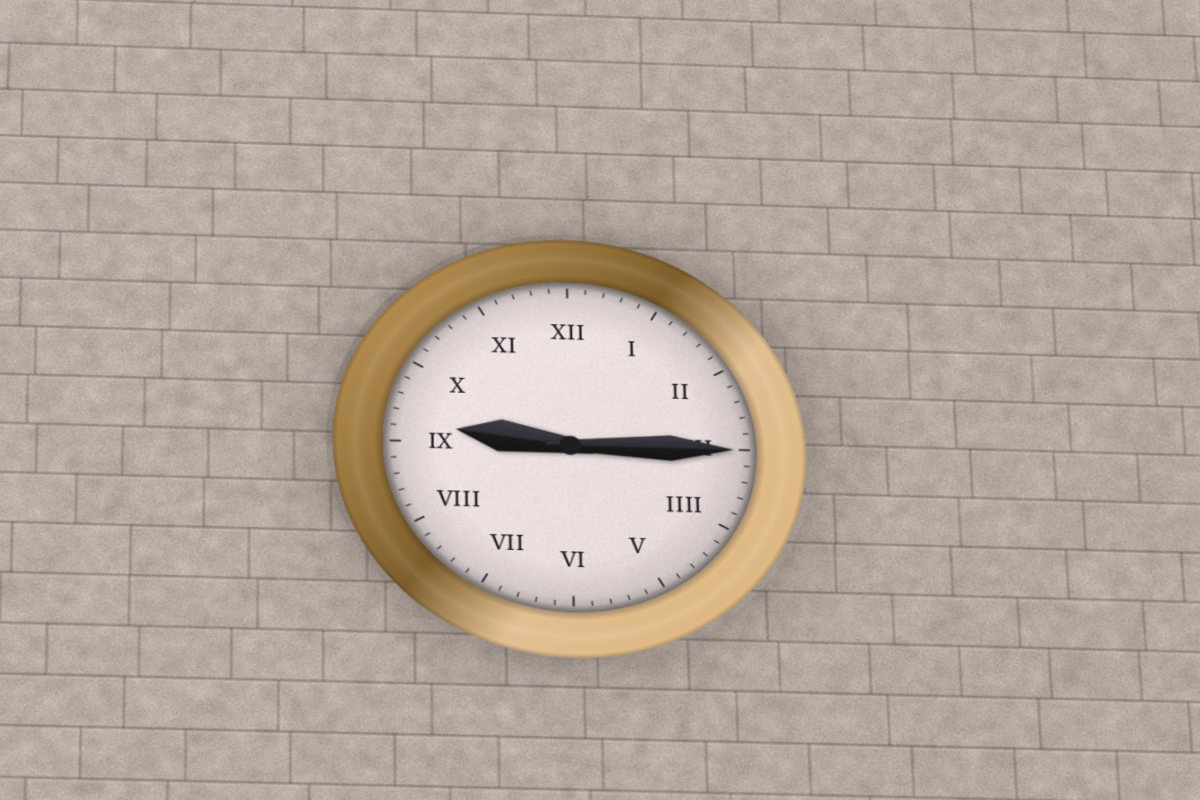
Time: **9:15**
